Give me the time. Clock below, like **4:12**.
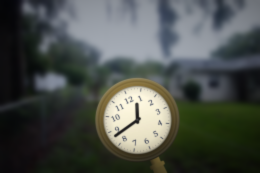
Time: **12:43**
